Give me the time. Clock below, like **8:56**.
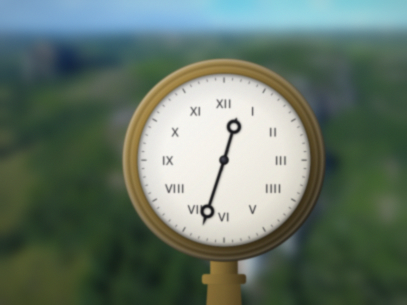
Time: **12:33**
